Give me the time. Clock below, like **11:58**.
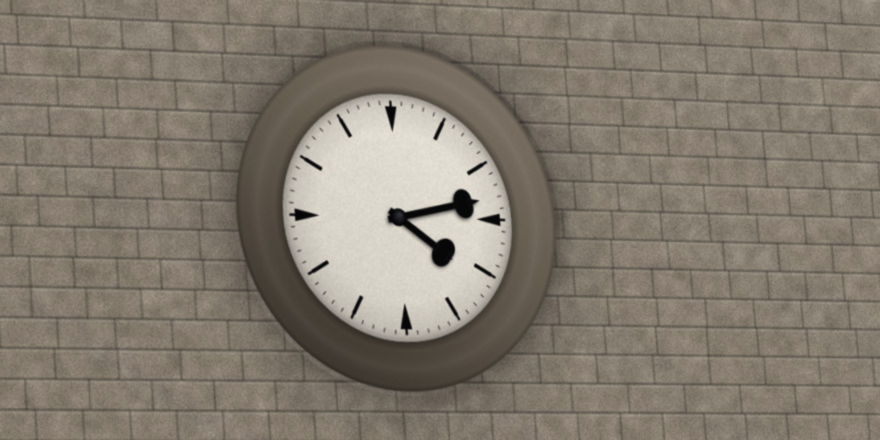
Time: **4:13**
